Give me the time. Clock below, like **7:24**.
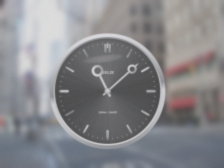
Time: **11:08**
